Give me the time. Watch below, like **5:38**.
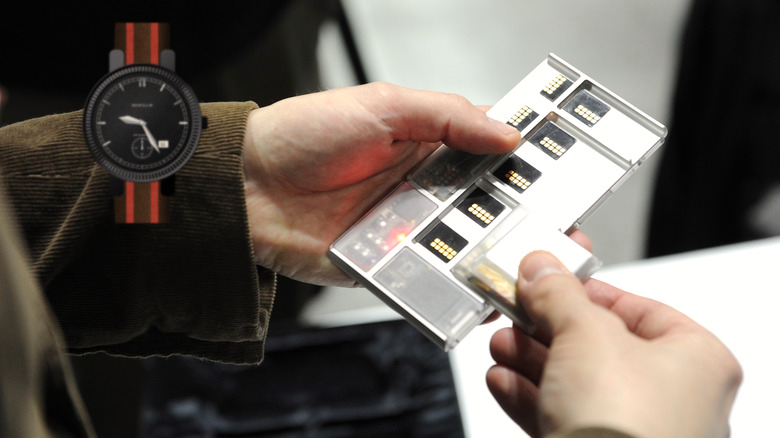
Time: **9:25**
